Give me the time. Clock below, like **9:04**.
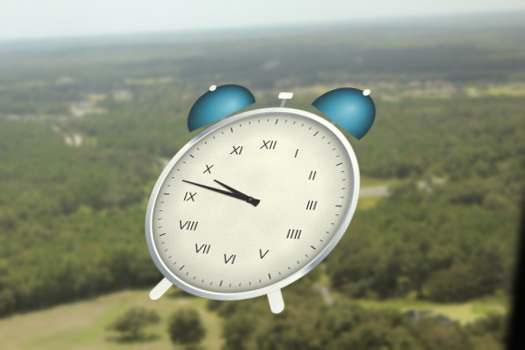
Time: **9:47**
